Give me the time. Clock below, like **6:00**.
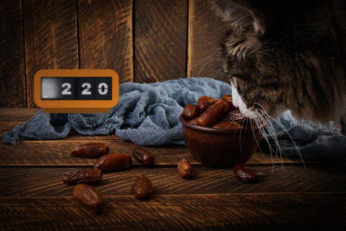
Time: **2:20**
